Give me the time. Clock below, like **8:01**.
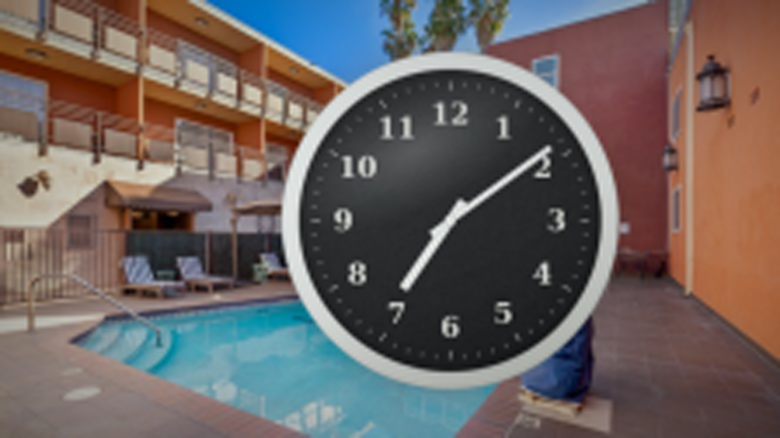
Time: **7:09**
